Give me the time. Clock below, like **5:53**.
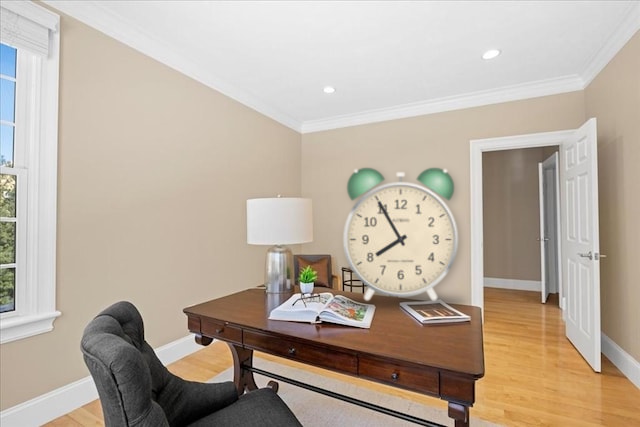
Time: **7:55**
